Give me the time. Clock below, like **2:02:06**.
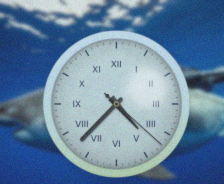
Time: **4:37:22**
